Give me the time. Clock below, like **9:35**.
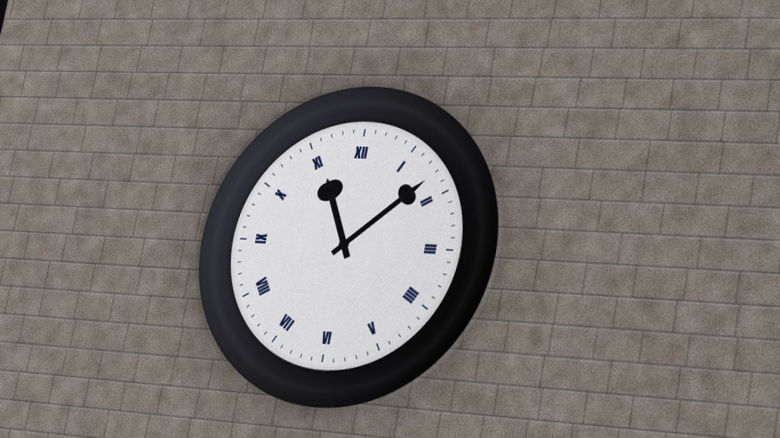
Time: **11:08**
